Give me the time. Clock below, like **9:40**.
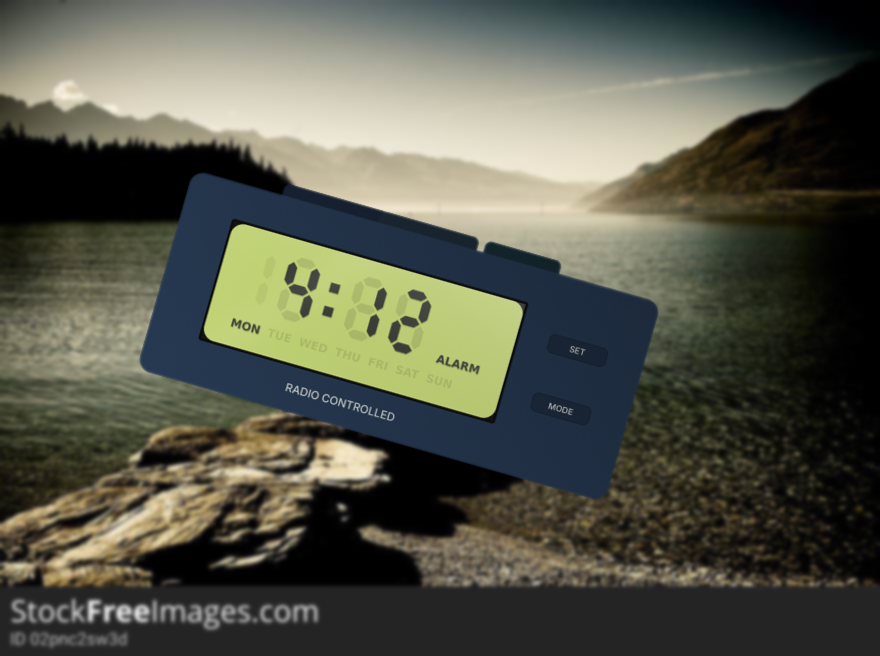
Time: **4:12**
